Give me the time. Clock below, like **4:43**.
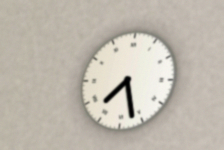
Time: **7:27**
